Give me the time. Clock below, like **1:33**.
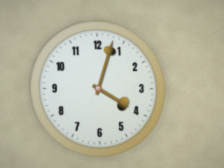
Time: **4:03**
